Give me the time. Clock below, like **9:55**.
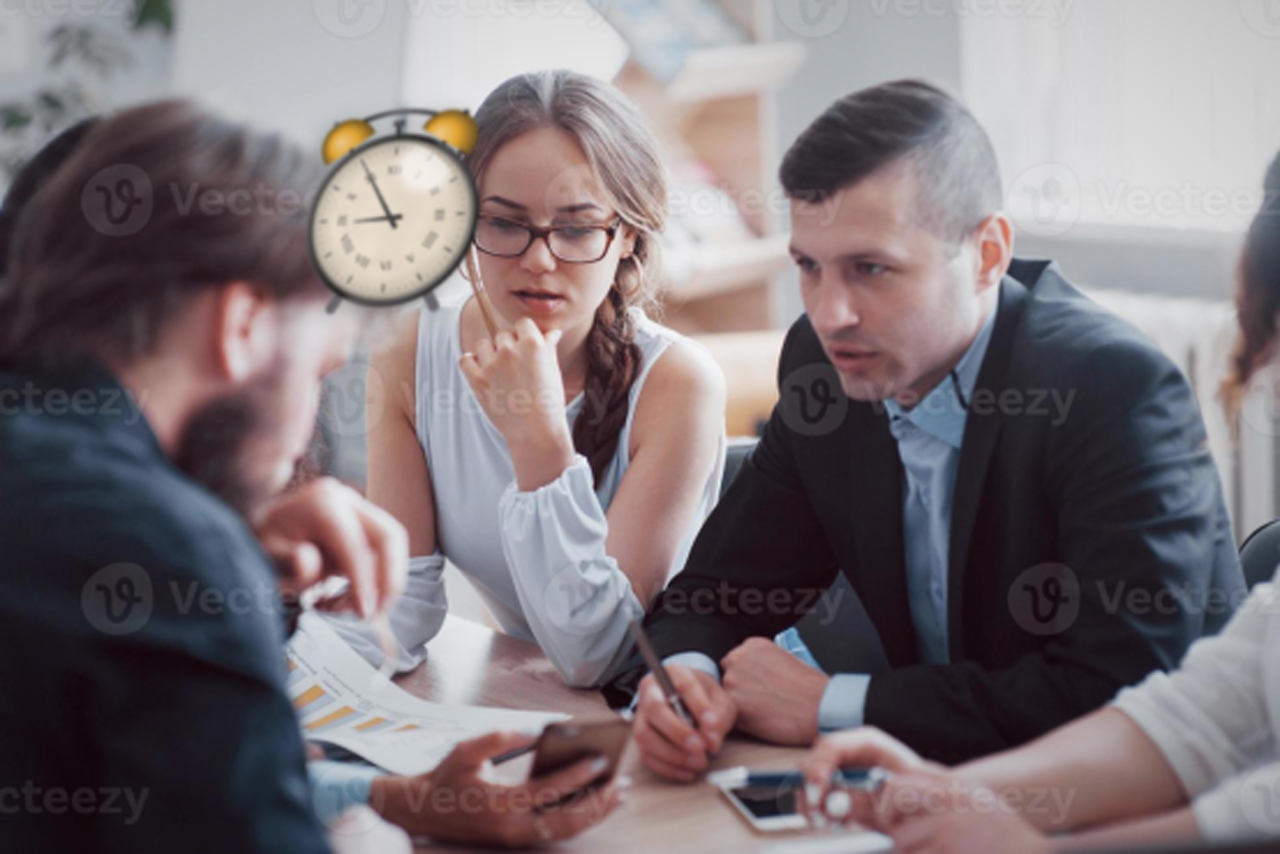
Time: **8:55**
